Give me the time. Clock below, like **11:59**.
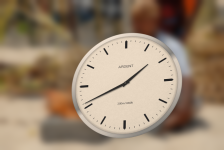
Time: **1:41**
